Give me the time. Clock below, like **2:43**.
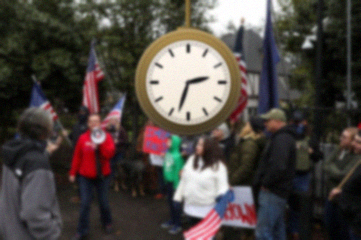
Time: **2:33**
